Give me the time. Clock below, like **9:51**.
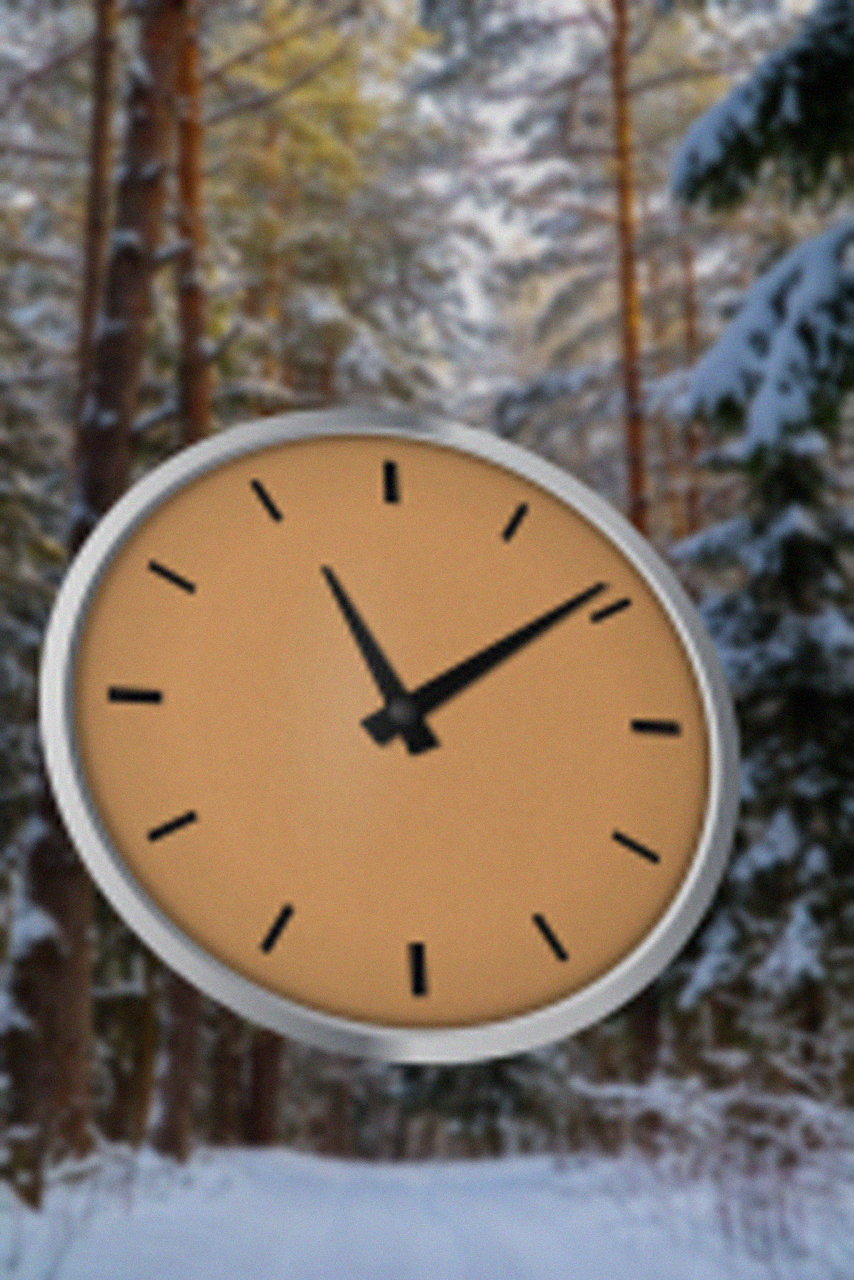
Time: **11:09**
